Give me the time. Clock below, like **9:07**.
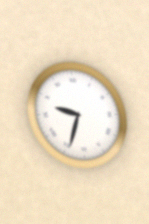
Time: **9:34**
